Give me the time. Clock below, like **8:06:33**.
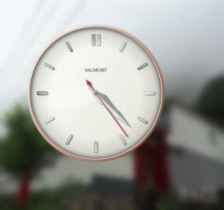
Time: **4:22:24**
